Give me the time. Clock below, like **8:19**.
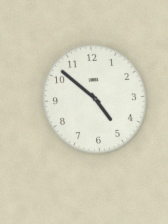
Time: **4:52**
